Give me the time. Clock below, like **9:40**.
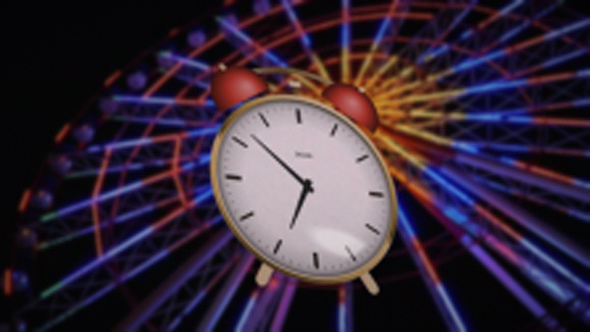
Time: **6:52**
